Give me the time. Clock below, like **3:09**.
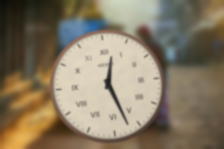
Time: **12:27**
